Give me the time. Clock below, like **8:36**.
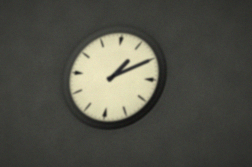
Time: **1:10**
